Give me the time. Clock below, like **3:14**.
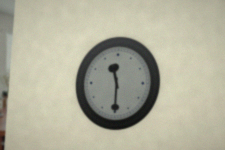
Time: **11:30**
